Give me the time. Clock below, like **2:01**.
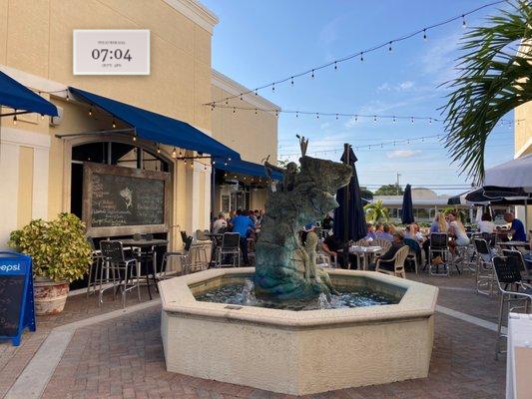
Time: **7:04**
